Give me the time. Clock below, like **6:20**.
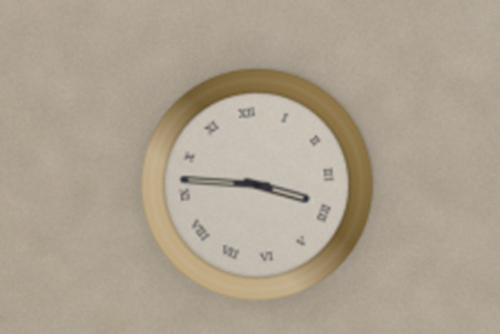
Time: **3:47**
